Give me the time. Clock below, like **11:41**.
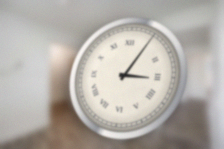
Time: **3:05**
